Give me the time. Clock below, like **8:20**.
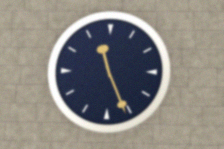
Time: **11:26**
